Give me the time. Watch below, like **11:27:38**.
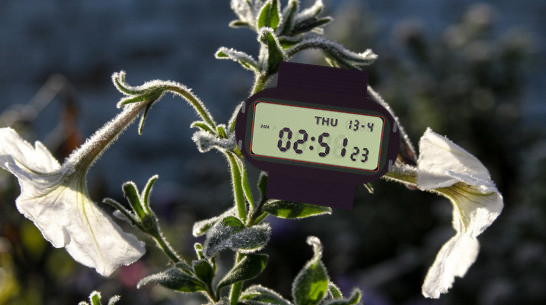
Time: **2:51:23**
